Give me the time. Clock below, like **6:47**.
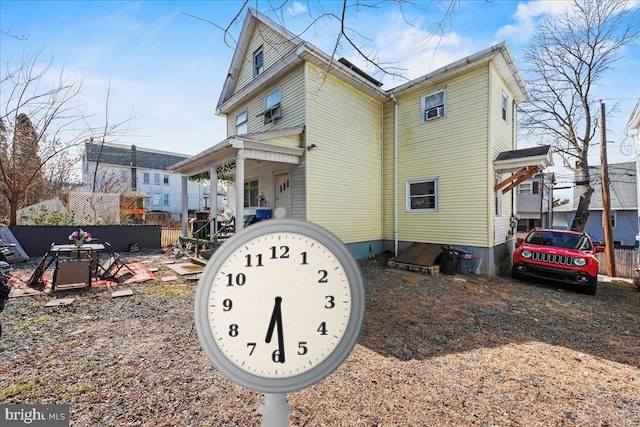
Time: **6:29**
